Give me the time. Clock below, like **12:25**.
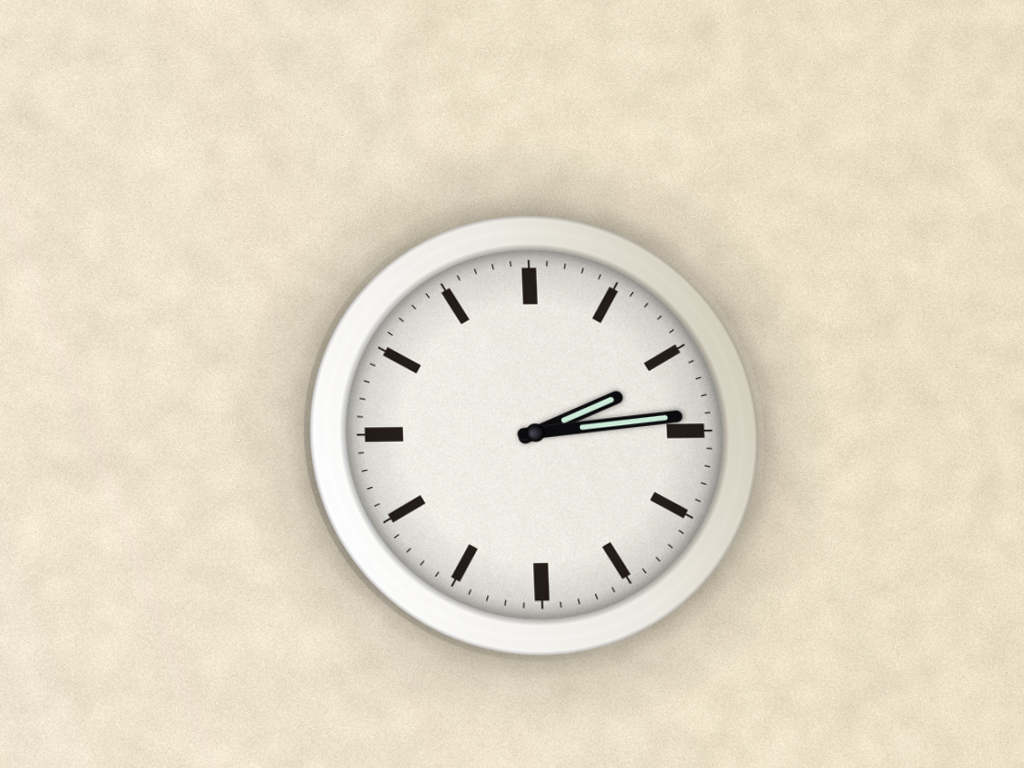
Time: **2:14**
